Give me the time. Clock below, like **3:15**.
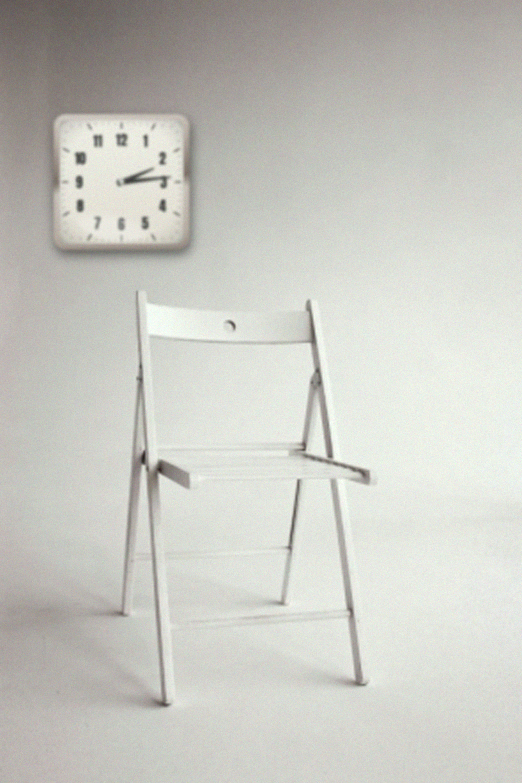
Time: **2:14**
